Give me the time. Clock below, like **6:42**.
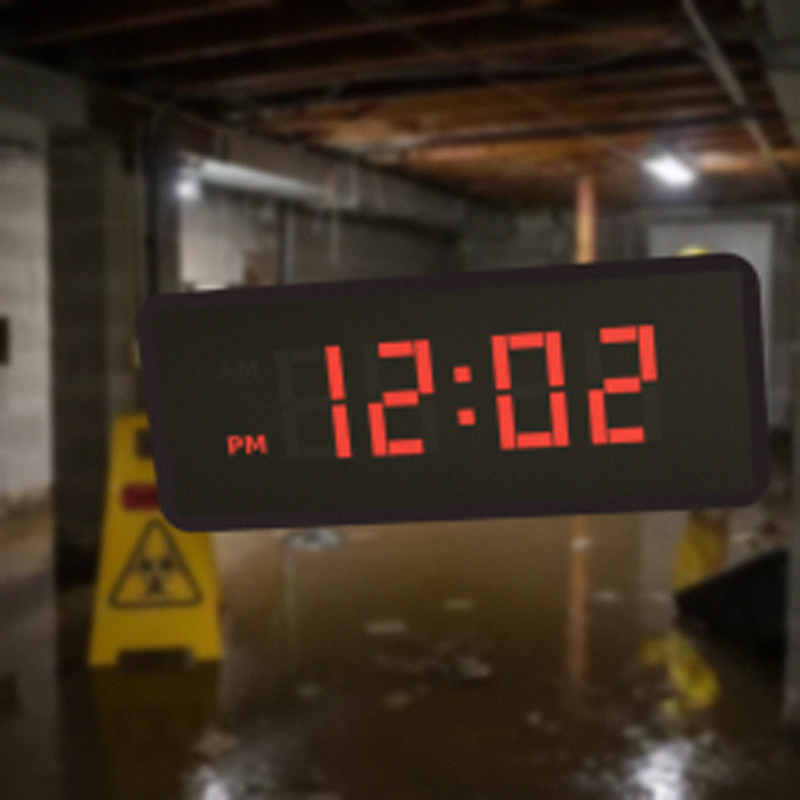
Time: **12:02**
